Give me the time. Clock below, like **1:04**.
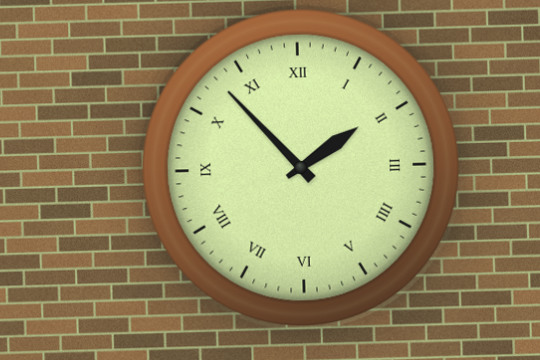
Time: **1:53**
